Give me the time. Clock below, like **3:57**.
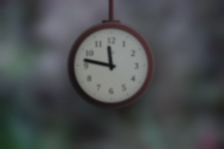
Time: **11:47**
